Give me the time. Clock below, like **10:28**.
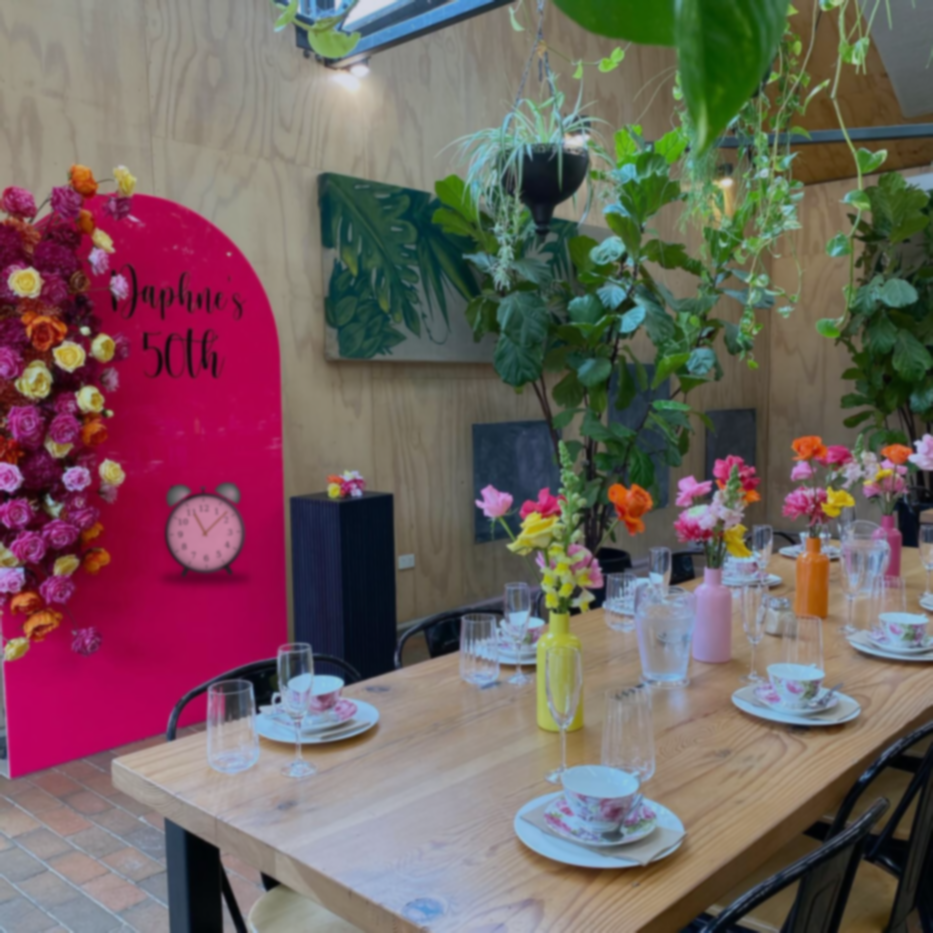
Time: **11:08**
